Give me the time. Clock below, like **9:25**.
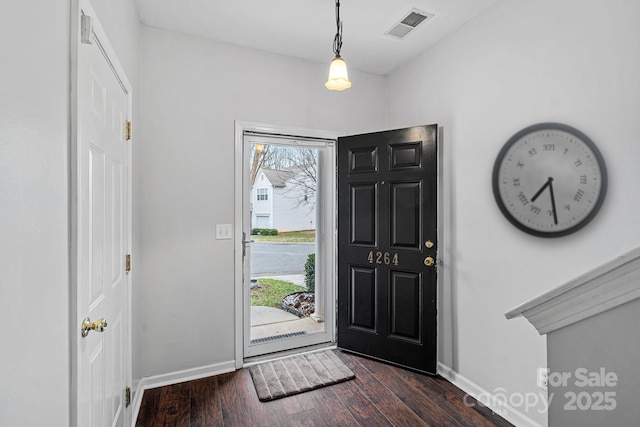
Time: **7:29**
